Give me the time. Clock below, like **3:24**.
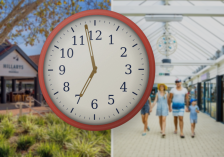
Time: **6:58**
